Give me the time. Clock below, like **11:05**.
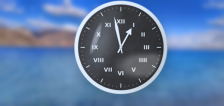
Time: **12:58**
